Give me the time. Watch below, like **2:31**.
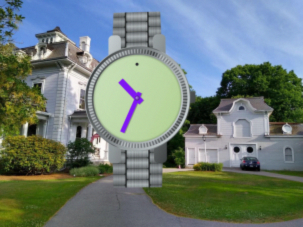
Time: **10:34**
